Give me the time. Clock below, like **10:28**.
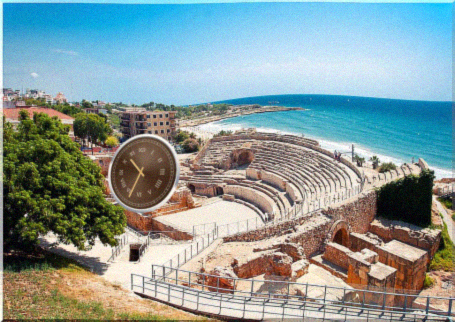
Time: **10:34**
